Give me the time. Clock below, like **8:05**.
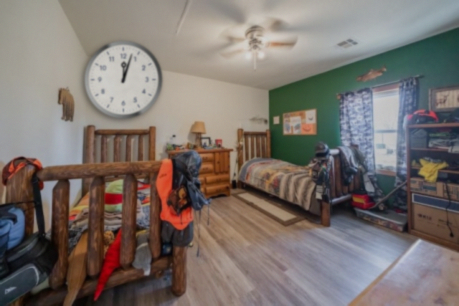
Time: **12:03**
